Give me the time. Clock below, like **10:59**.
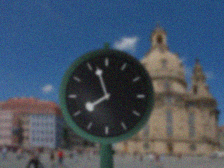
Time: **7:57**
